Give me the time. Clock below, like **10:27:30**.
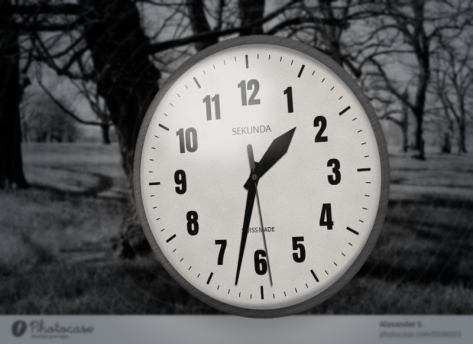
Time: **1:32:29**
